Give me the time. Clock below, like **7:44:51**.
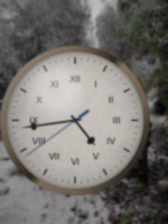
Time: **4:43:39**
